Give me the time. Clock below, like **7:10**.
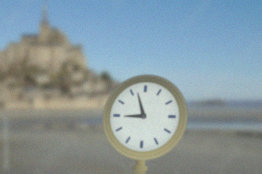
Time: **8:57**
